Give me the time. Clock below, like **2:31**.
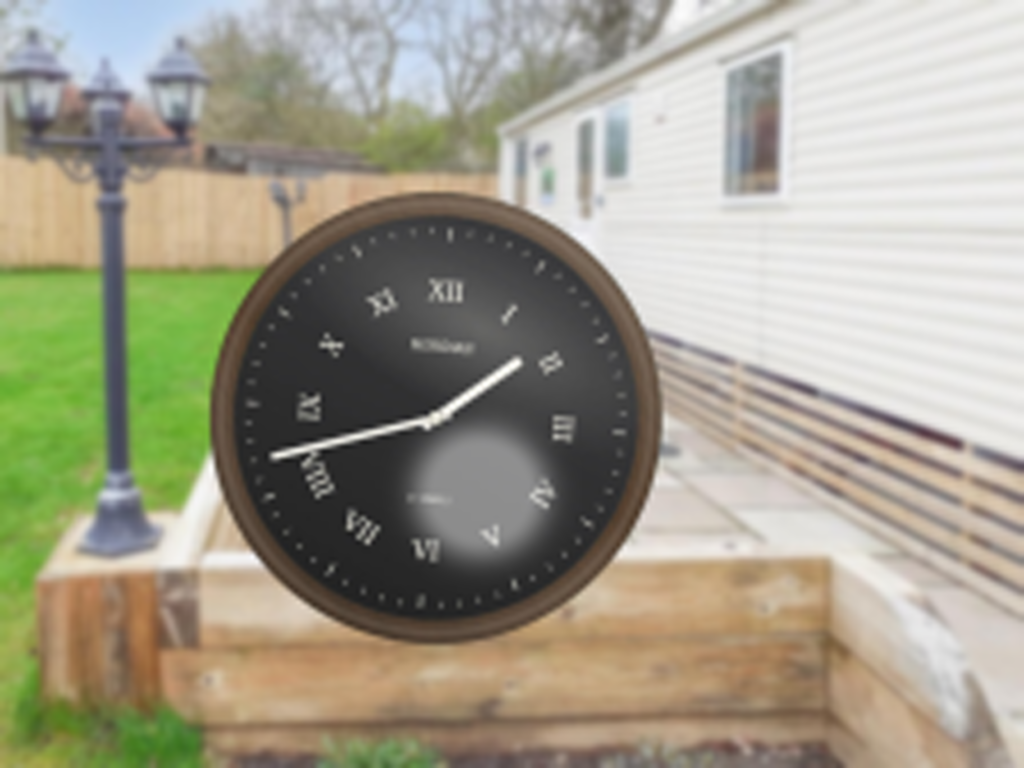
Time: **1:42**
